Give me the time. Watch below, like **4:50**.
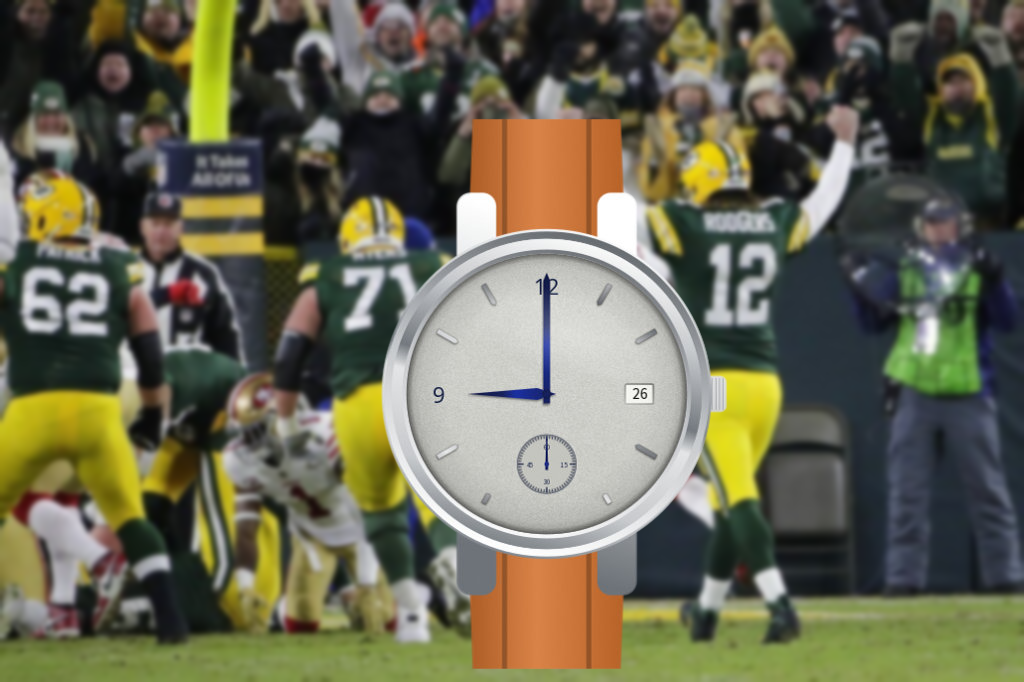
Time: **9:00**
